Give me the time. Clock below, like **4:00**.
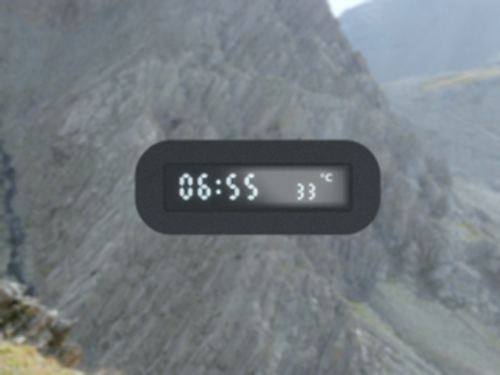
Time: **6:55**
